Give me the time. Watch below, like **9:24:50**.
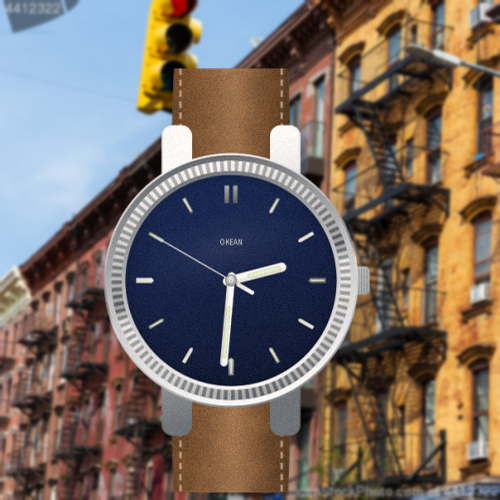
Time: **2:30:50**
